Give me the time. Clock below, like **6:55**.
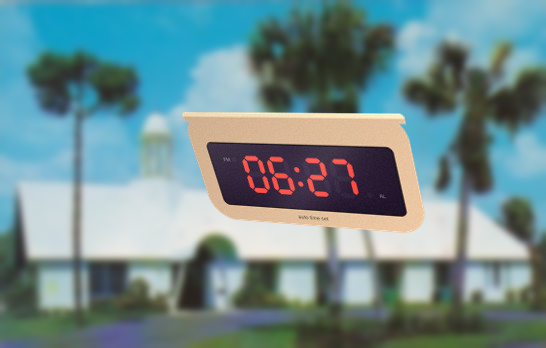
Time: **6:27**
